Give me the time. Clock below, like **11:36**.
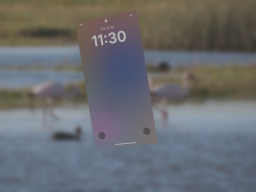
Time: **11:30**
